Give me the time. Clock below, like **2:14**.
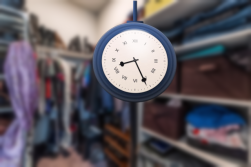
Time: **8:26**
